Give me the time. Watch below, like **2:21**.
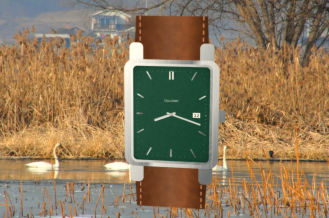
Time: **8:18**
